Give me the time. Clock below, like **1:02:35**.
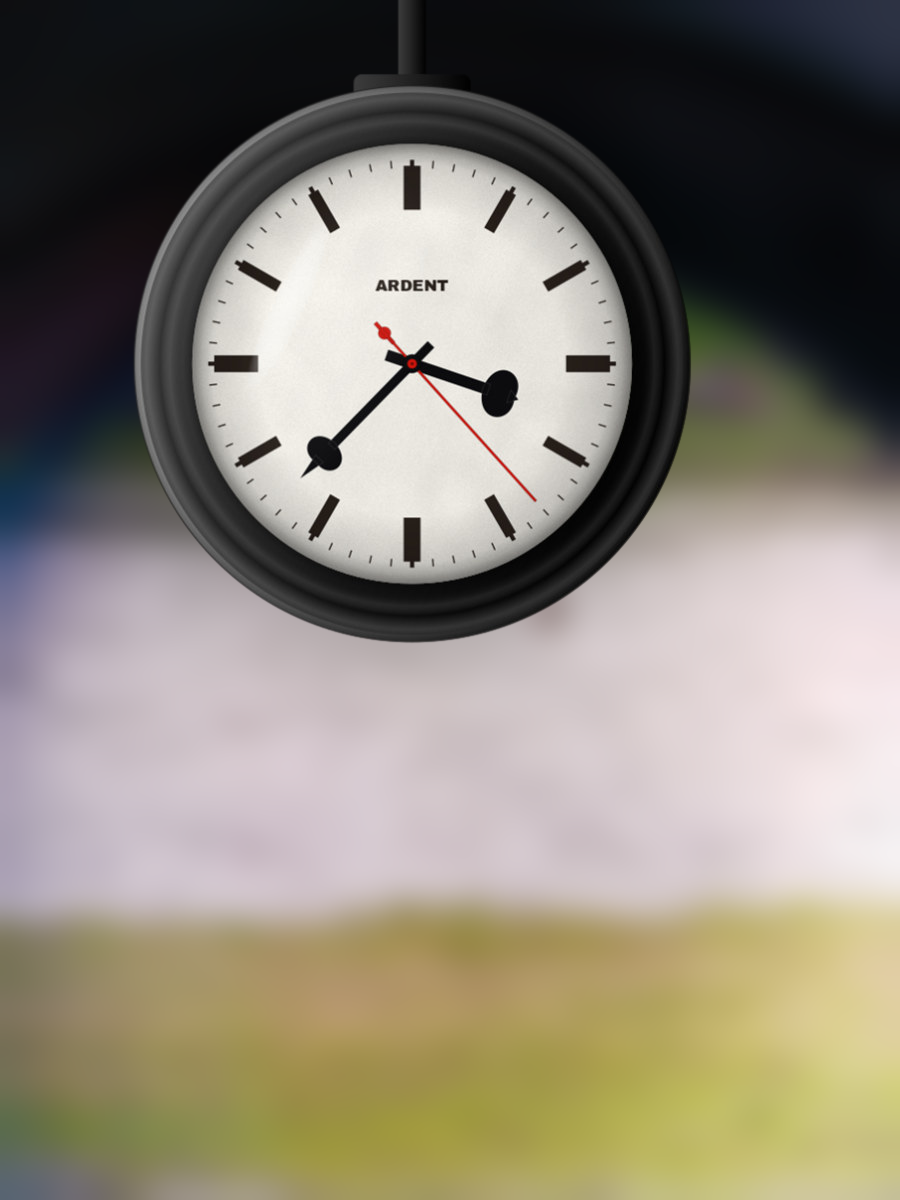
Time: **3:37:23**
